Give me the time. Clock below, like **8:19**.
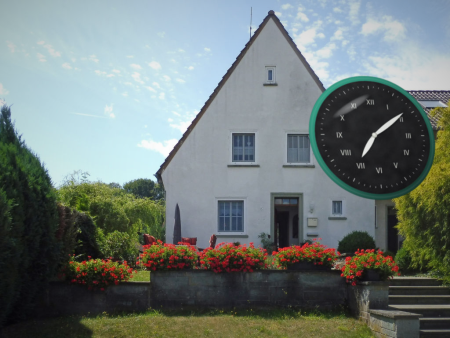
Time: **7:09**
